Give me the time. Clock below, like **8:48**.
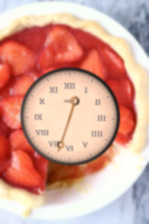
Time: **12:33**
